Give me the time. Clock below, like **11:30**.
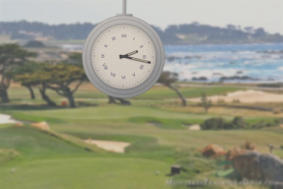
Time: **2:17**
